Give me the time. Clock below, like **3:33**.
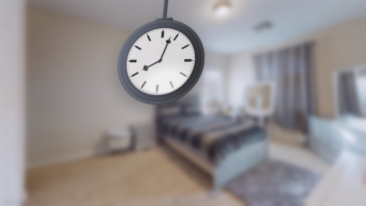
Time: **8:03**
